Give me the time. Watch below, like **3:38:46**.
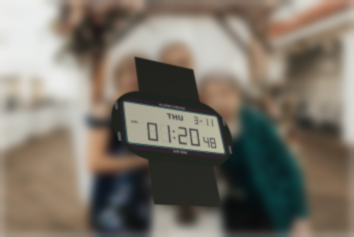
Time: **1:20:48**
